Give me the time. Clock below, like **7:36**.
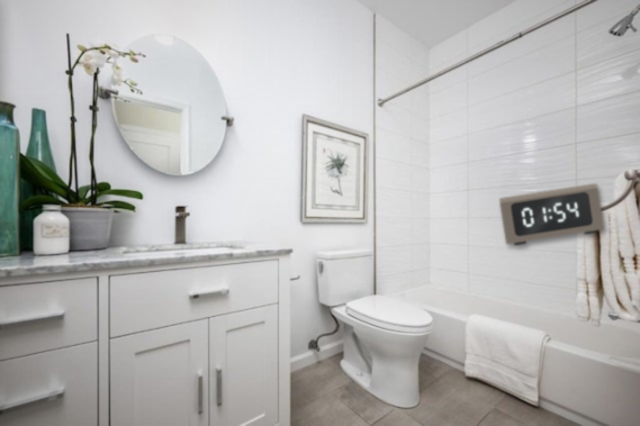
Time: **1:54**
